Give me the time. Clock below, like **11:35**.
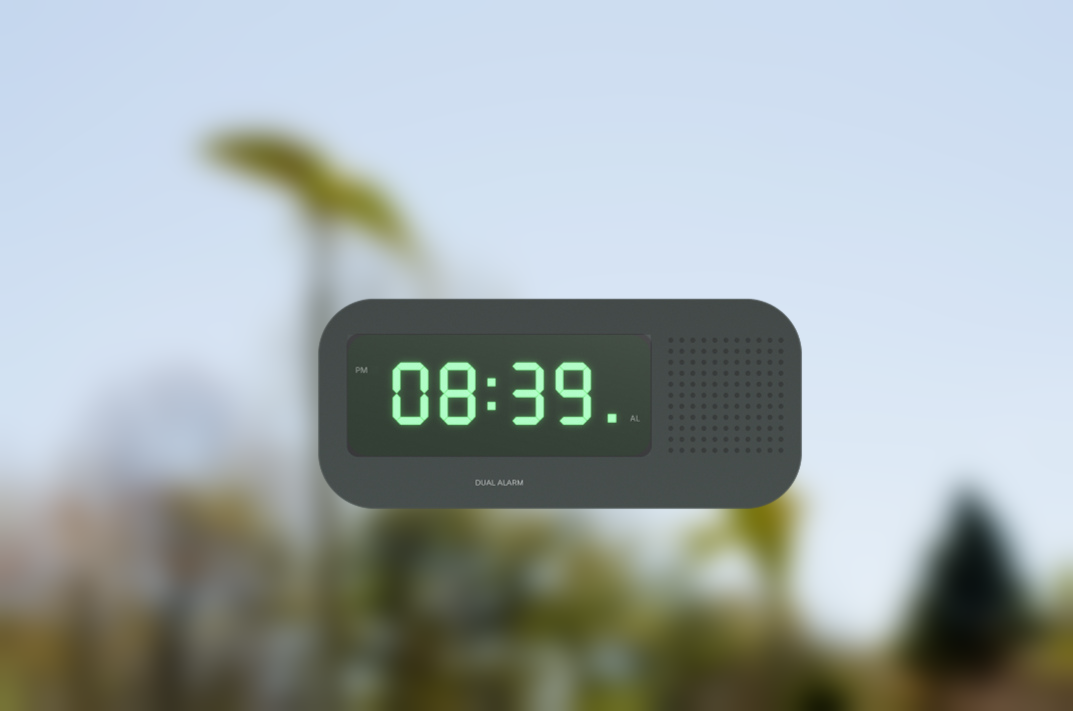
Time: **8:39**
